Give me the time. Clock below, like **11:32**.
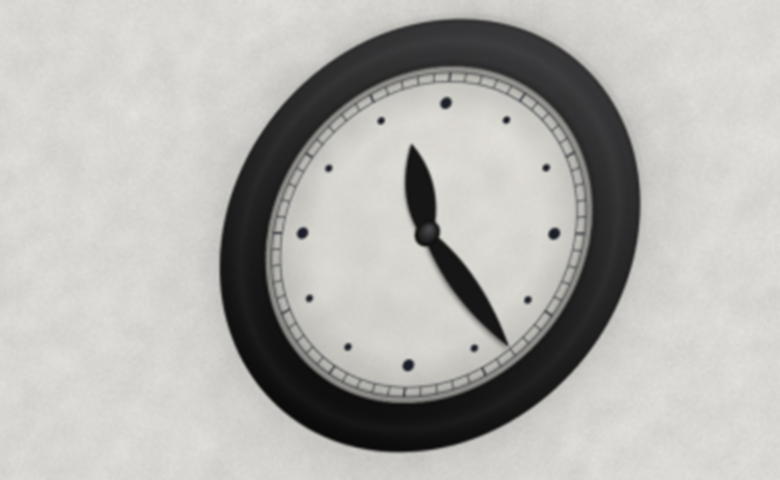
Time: **11:23**
